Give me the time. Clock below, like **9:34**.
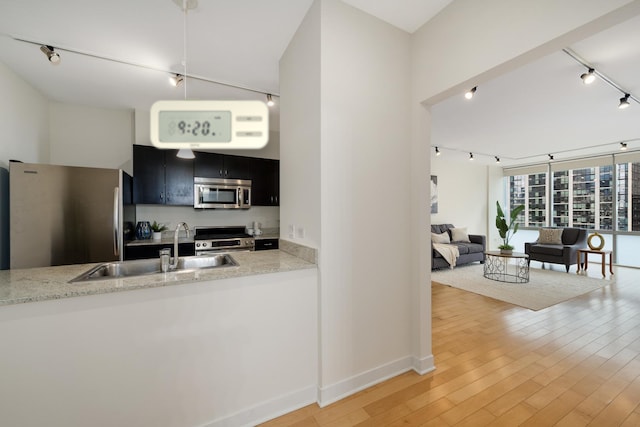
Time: **9:20**
